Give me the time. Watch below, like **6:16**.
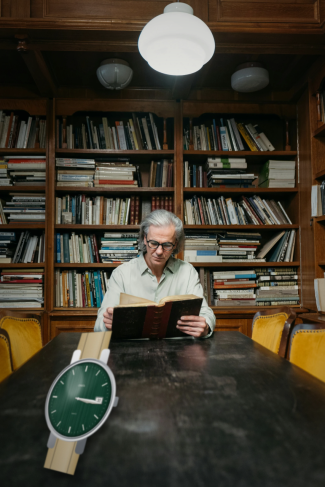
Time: **3:16**
